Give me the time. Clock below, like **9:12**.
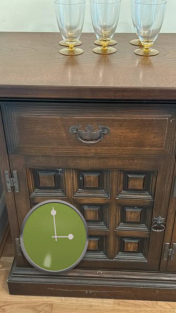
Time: **2:59**
